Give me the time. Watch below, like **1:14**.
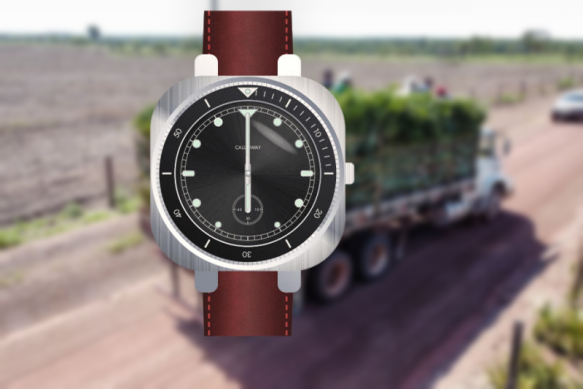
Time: **6:00**
